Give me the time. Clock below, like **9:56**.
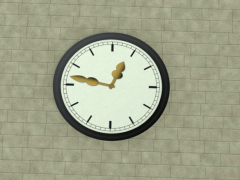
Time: **12:47**
